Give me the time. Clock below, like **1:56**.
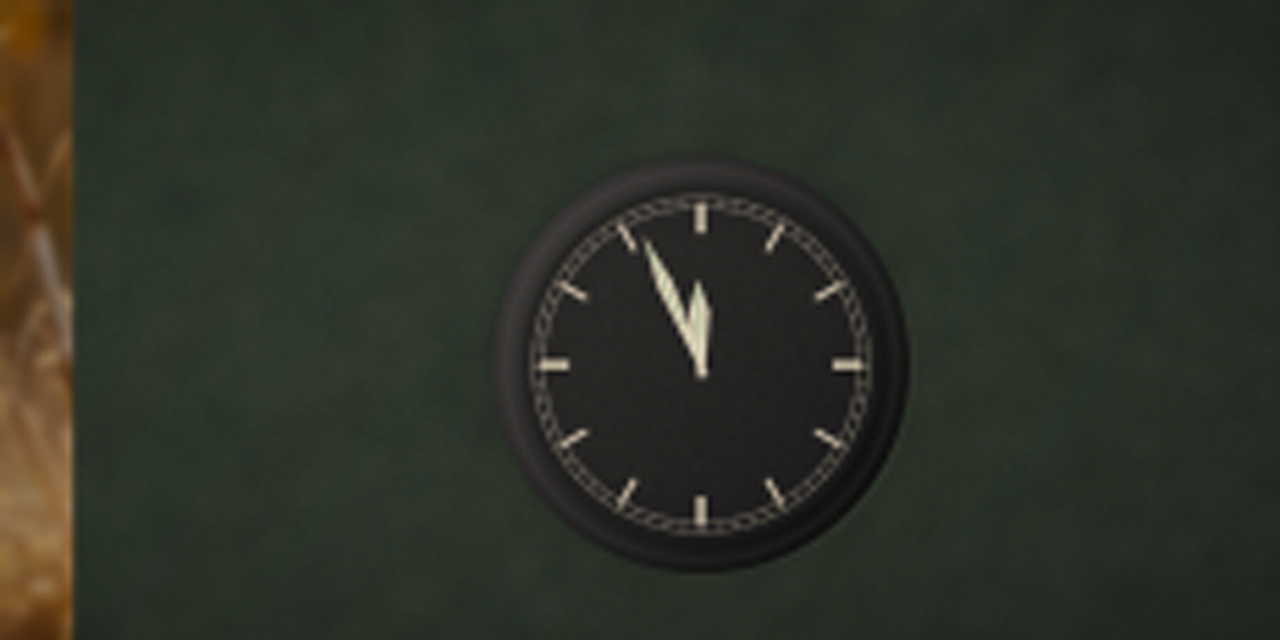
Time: **11:56**
